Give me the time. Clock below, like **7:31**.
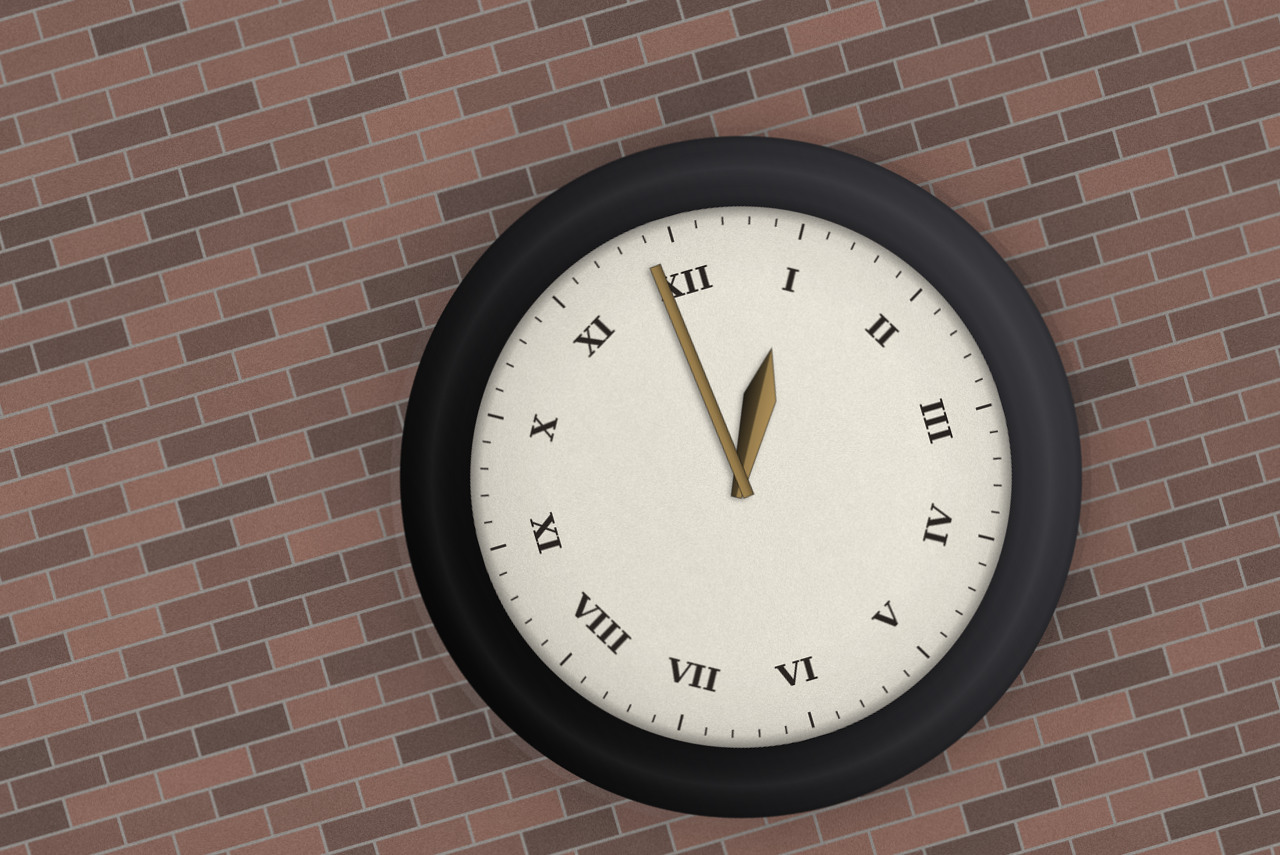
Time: **12:59**
